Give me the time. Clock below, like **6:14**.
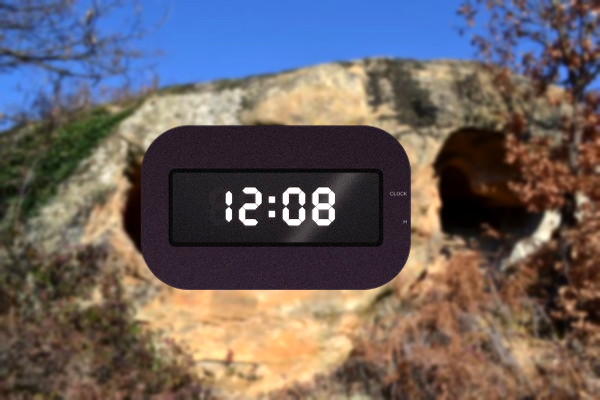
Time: **12:08**
